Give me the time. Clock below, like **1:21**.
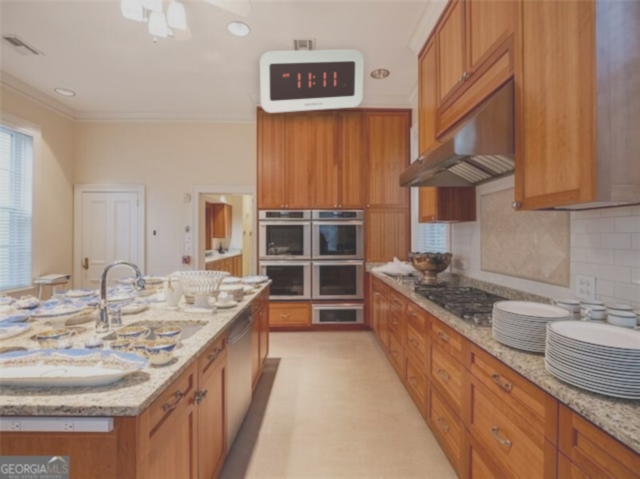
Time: **11:11**
